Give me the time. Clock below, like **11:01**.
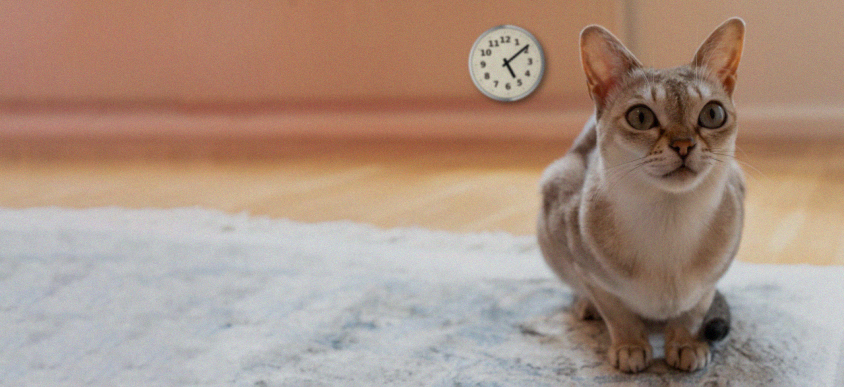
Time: **5:09**
